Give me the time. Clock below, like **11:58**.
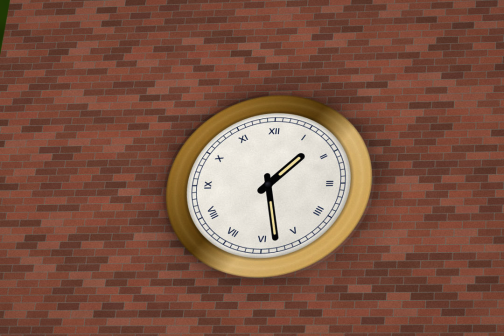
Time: **1:28**
